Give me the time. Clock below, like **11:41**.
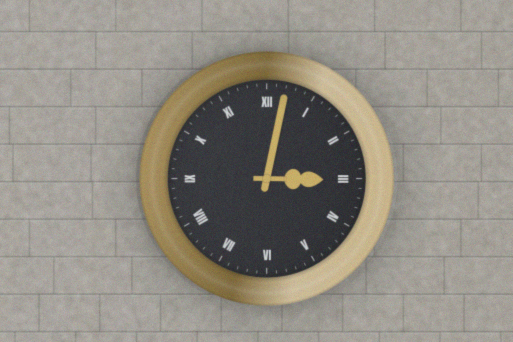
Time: **3:02**
